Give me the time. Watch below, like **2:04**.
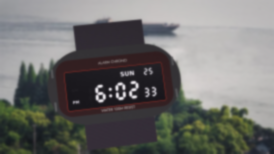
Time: **6:02**
